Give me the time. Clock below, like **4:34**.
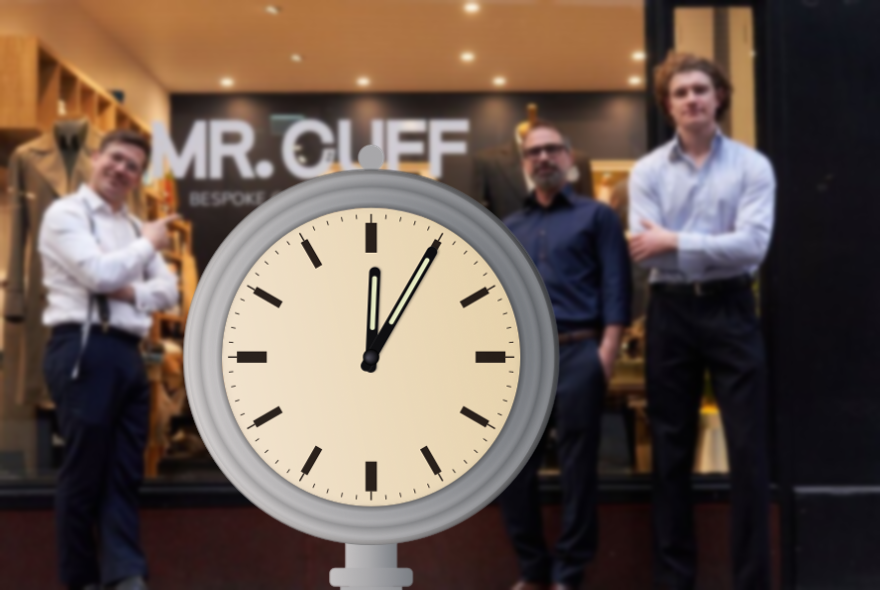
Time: **12:05**
